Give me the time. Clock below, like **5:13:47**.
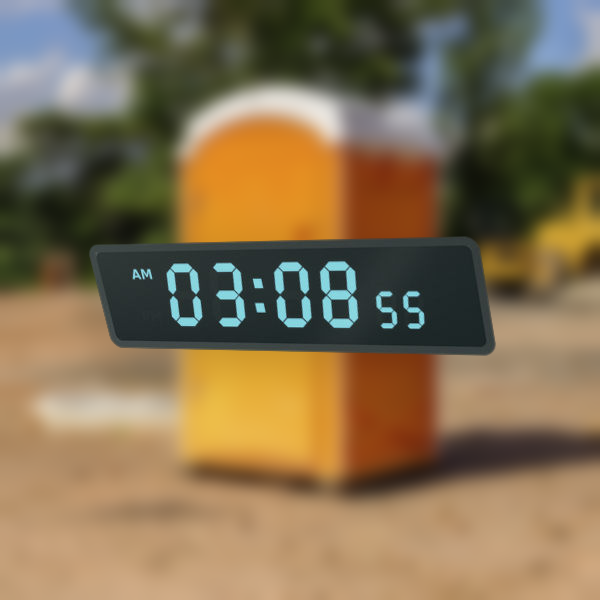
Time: **3:08:55**
